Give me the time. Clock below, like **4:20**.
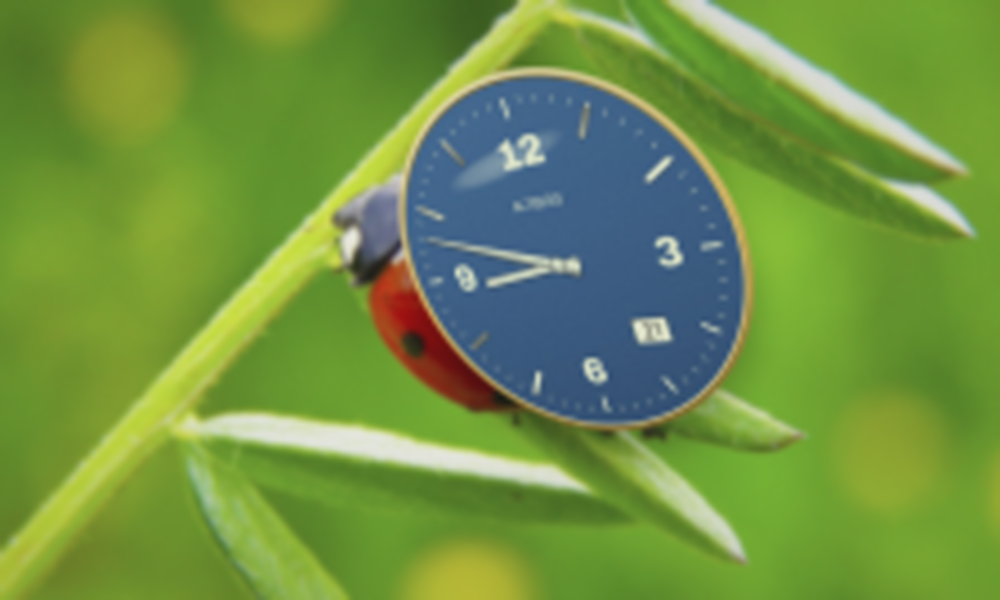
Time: **8:48**
